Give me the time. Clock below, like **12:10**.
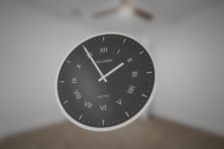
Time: **1:55**
